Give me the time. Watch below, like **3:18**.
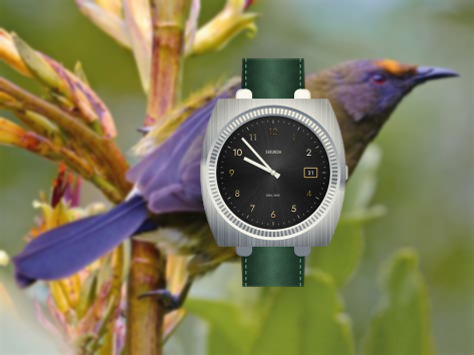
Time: **9:53**
